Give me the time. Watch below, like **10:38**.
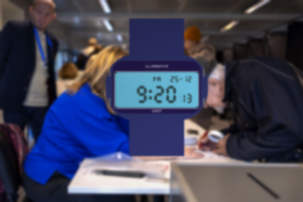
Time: **9:20**
